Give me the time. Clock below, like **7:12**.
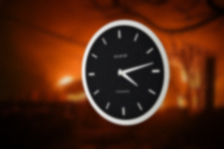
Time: **4:13**
